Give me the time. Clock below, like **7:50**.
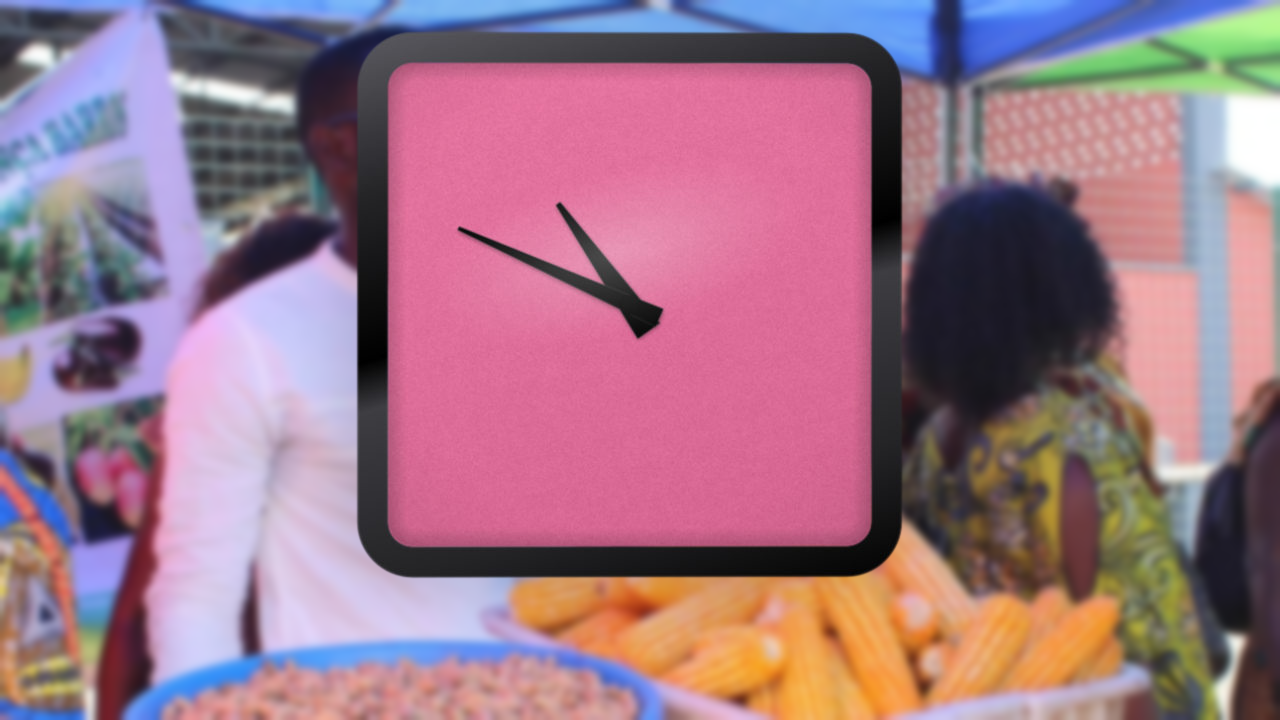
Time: **10:49**
